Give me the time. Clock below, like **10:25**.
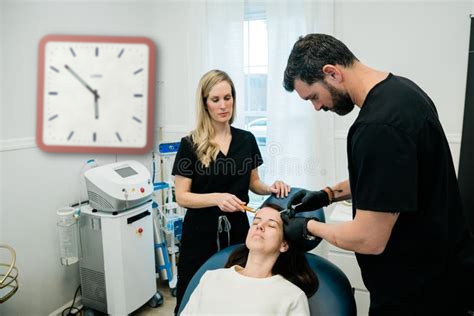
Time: **5:52**
